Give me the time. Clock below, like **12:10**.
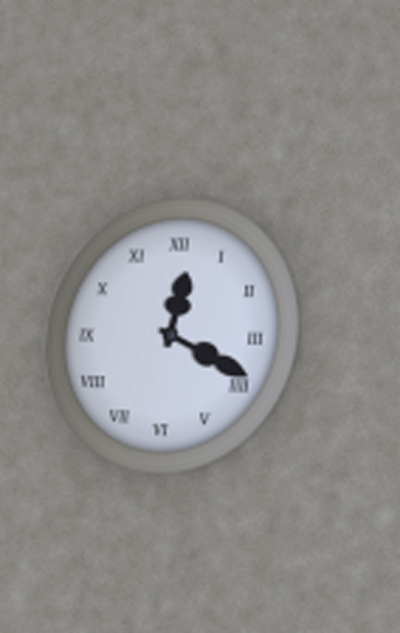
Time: **12:19**
